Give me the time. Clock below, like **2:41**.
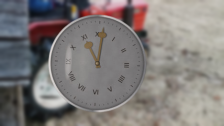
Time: **11:01**
